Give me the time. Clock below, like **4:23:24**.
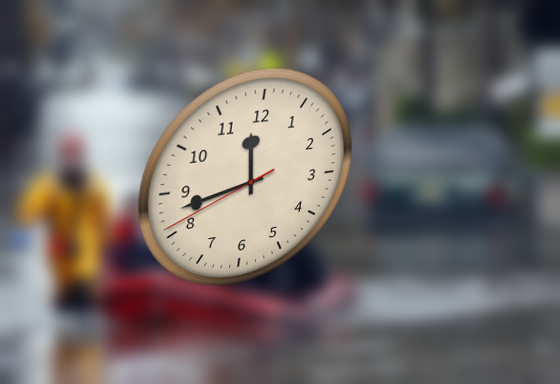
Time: **11:42:41**
